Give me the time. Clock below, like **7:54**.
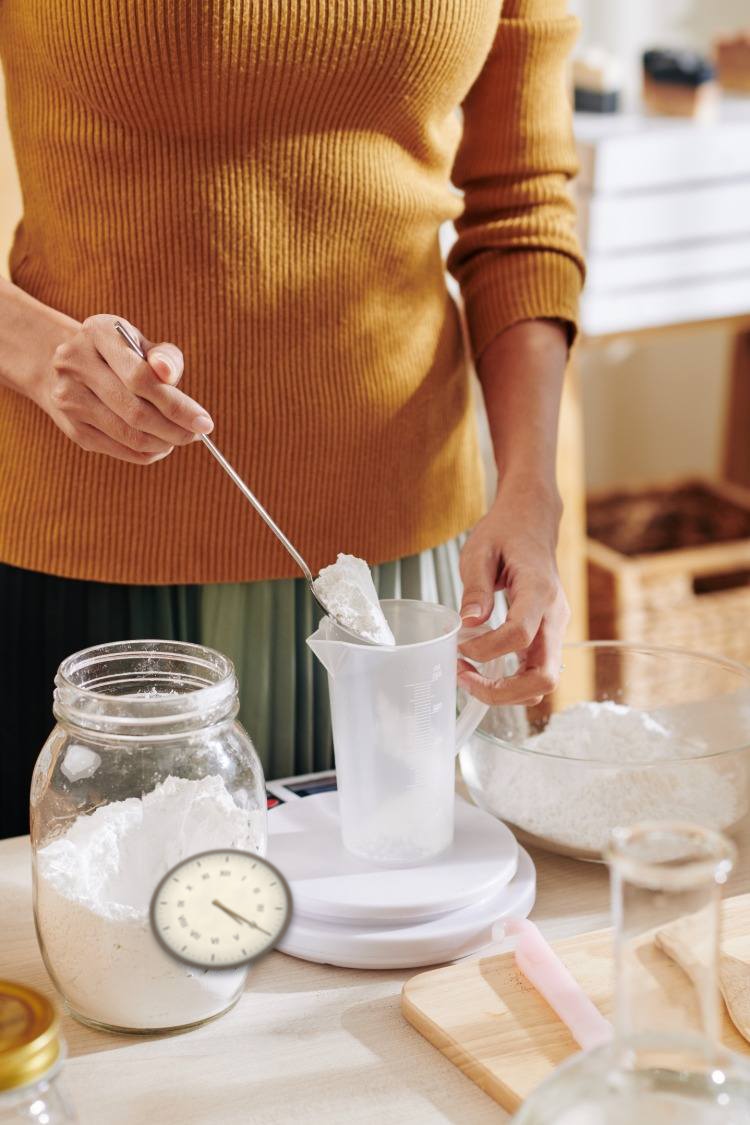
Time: **4:20**
